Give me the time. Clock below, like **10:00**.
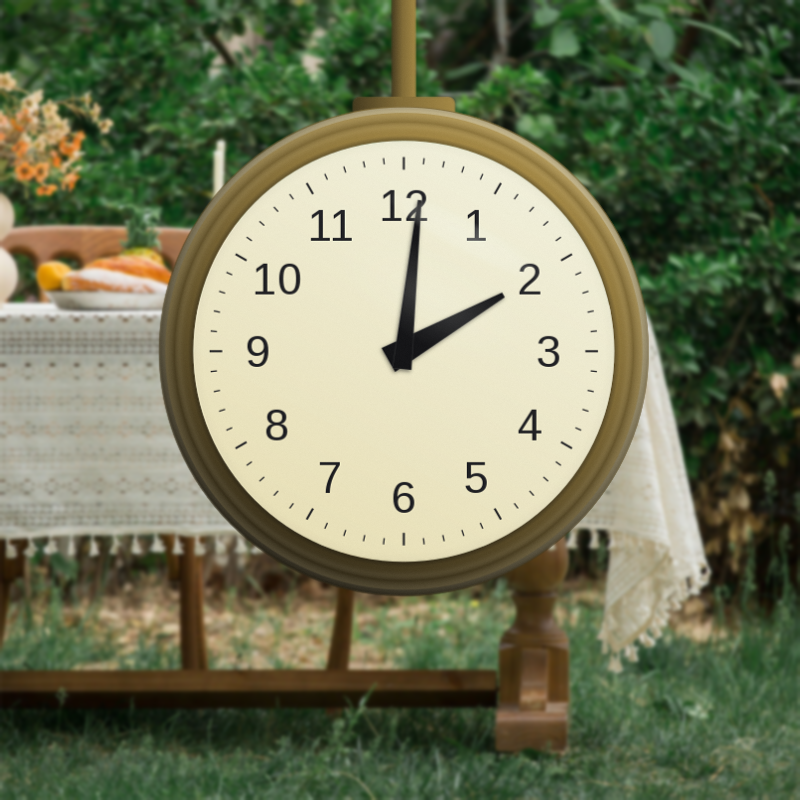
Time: **2:01**
